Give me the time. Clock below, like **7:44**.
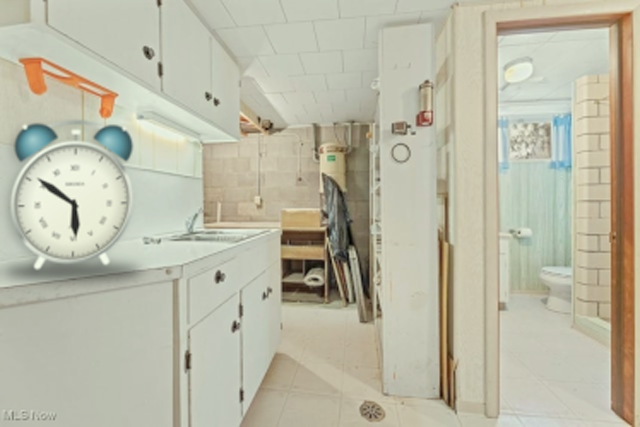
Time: **5:51**
